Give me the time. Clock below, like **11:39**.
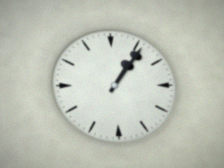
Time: **1:06**
